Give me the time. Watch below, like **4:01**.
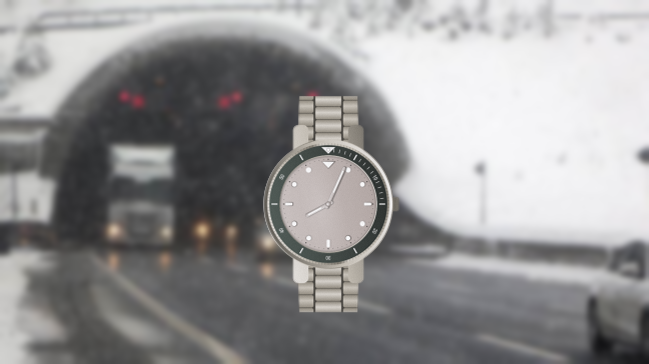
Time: **8:04**
